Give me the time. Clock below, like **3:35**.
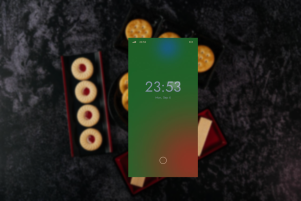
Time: **23:53**
